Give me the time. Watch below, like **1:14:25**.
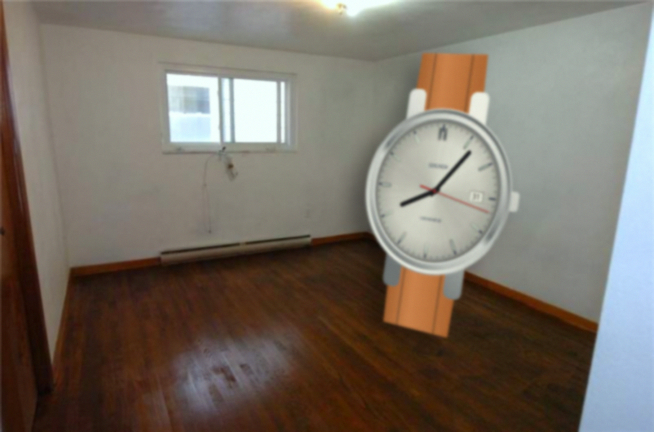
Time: **8:06:17**
